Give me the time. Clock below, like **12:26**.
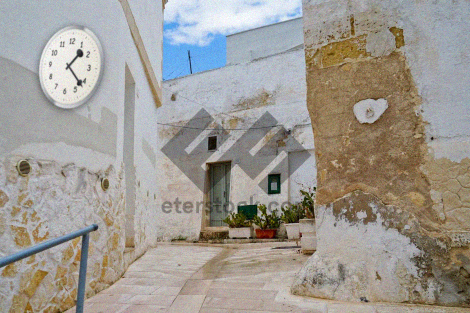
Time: **1:22**
